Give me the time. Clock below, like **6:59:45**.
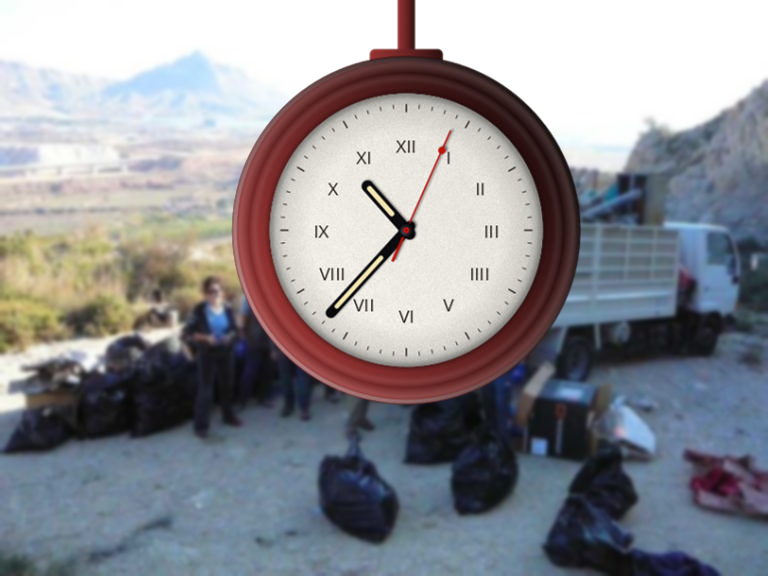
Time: **10:37:04**
